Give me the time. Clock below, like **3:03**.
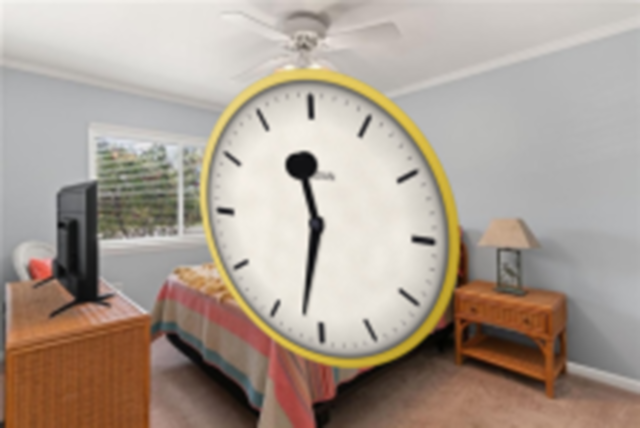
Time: **11:32**
